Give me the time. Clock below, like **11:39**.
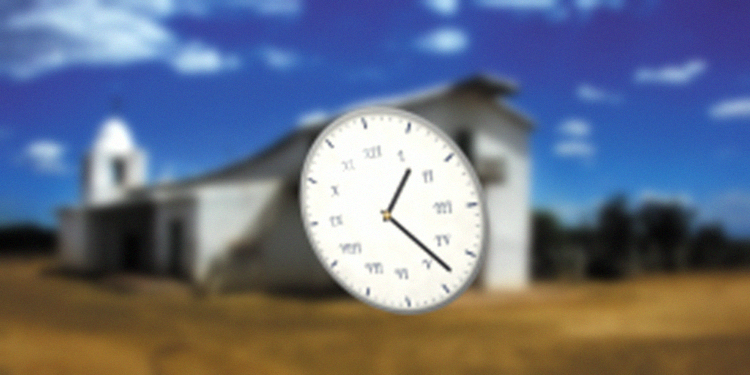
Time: **1:23**
